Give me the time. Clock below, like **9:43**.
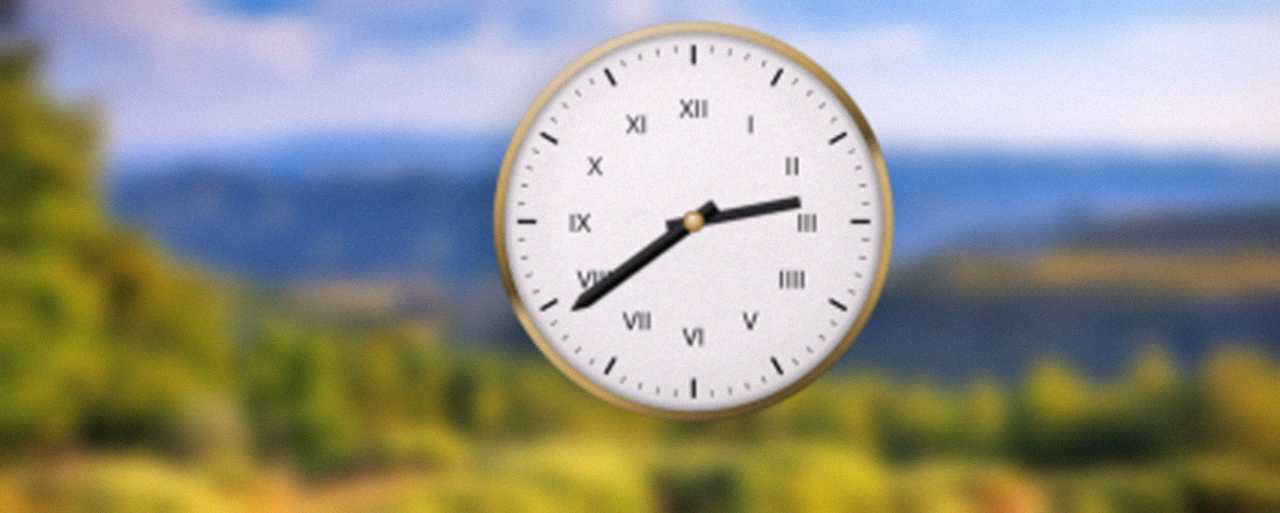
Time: **2:39**
